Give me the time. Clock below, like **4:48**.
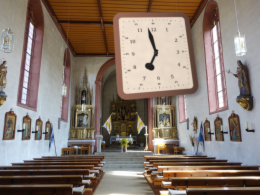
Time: **6:58**
